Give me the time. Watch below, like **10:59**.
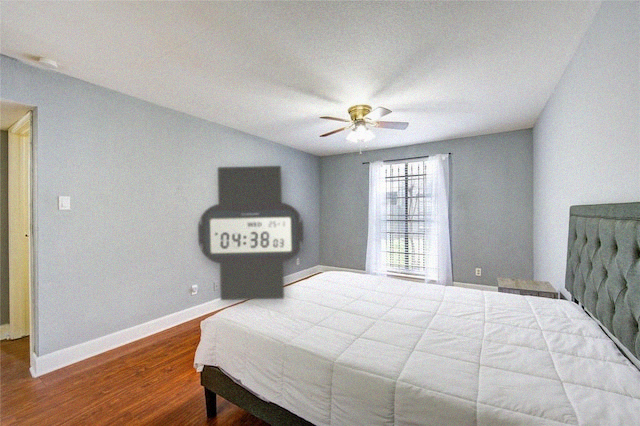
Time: **4:38**
